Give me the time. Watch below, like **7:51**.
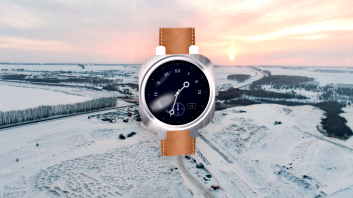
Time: **1:33**
